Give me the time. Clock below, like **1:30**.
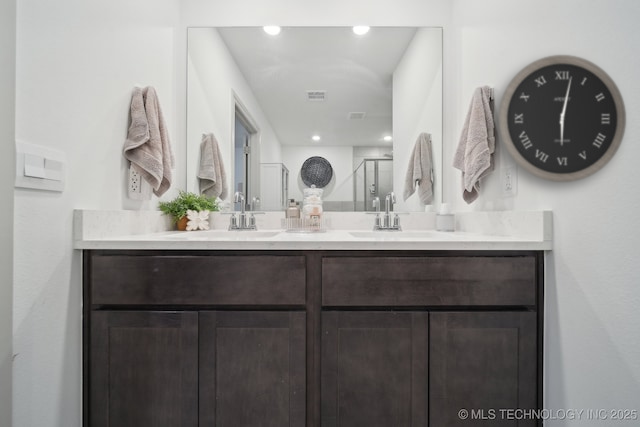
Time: **6:02**
